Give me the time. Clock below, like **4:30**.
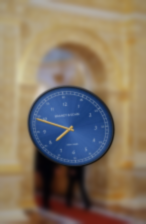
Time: **7:49**
